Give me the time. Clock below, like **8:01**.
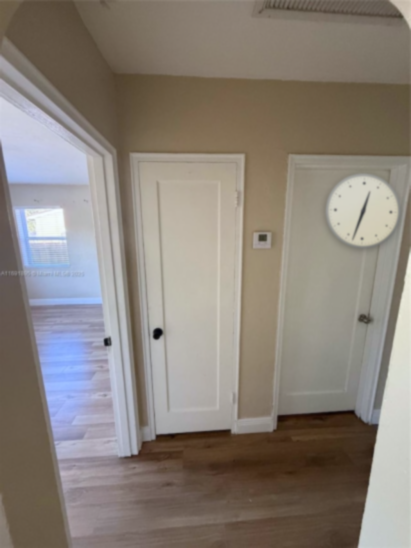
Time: **12:33**
